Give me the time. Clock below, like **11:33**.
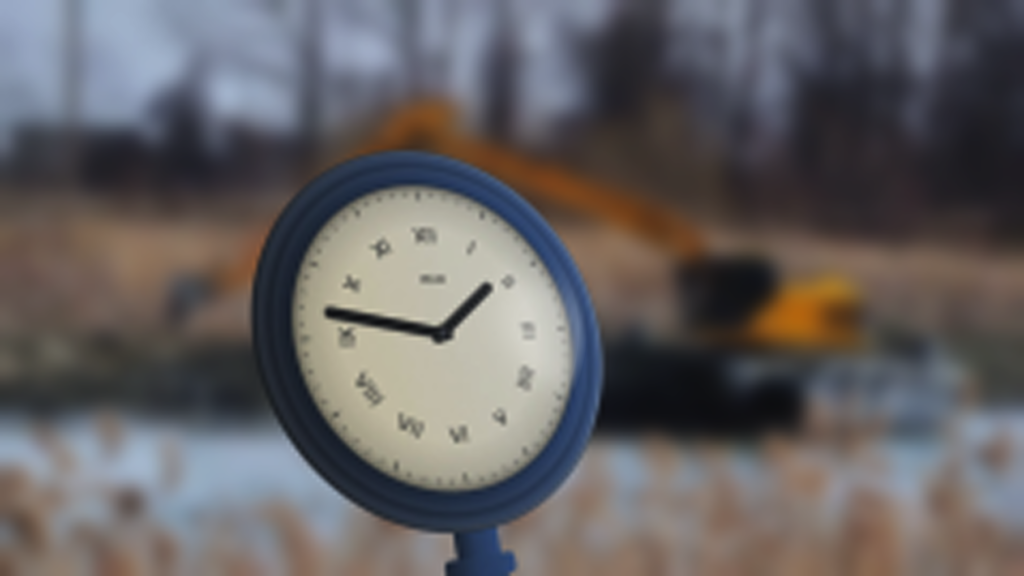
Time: **1:47**
